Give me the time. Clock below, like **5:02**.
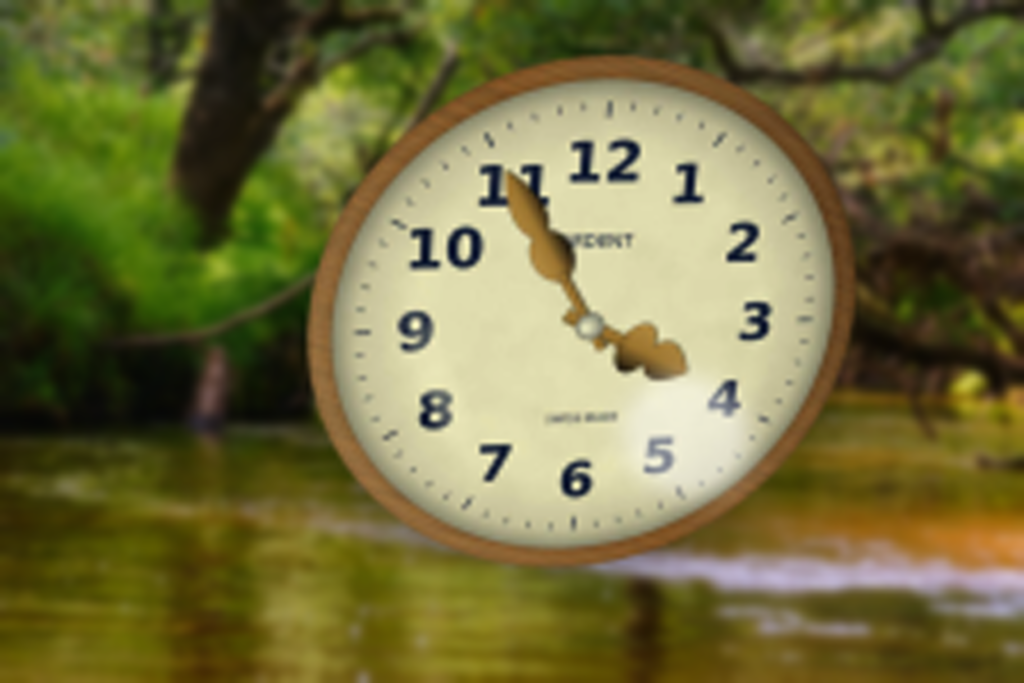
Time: **3:55**
